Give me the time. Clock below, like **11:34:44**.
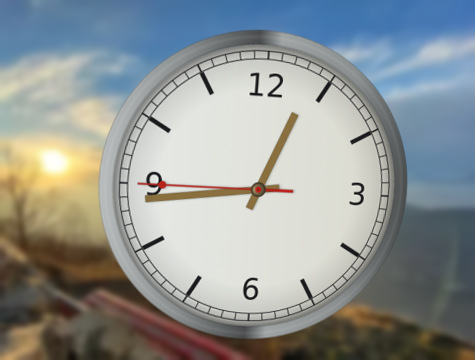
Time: **12:43:45**
